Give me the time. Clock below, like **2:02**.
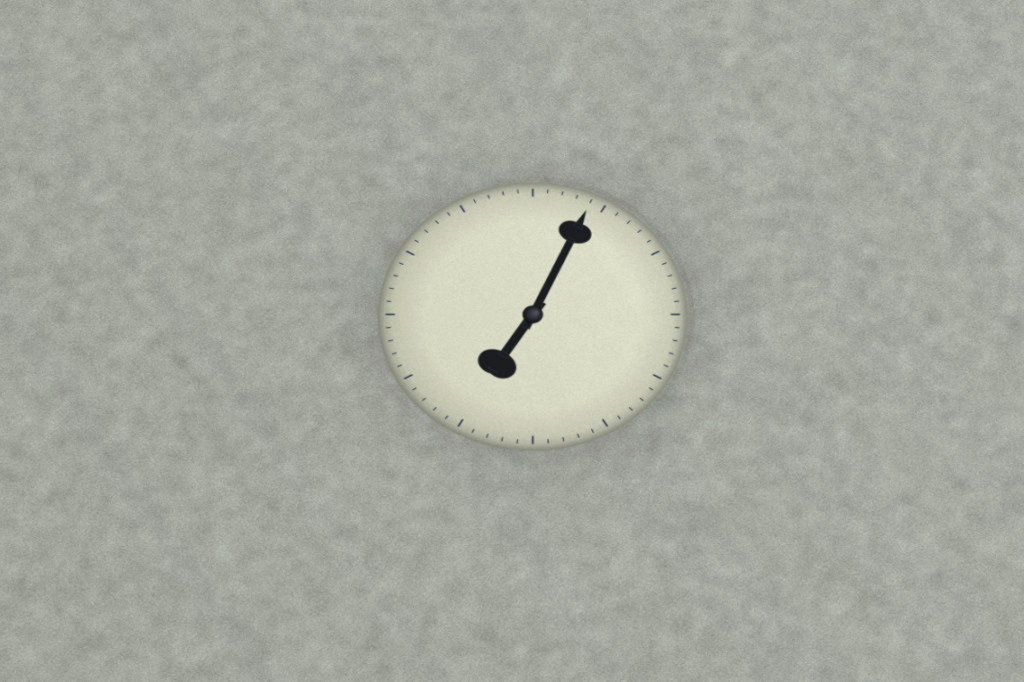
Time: **7:04**
